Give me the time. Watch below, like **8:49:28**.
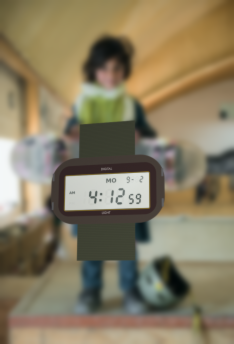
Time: **4:12:59**
